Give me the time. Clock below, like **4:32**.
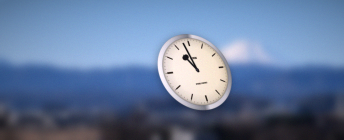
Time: **10:58**
